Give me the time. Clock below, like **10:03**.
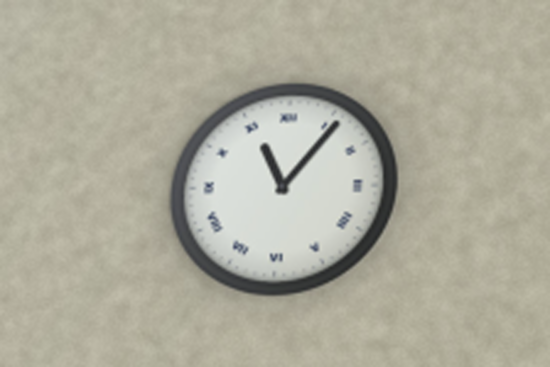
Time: **11:06**
